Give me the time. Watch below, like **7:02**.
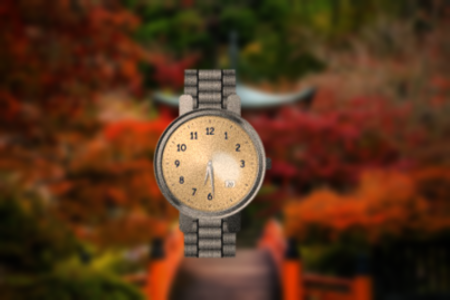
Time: **6:29**
